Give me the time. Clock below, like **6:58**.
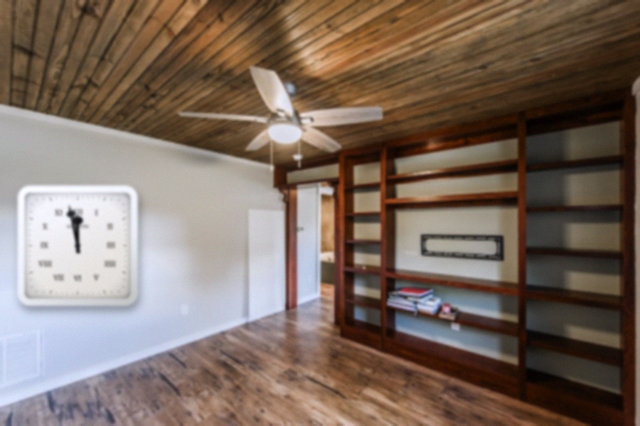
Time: **11:58**
